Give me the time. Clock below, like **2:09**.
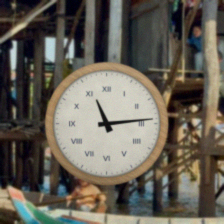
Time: **11:14**
